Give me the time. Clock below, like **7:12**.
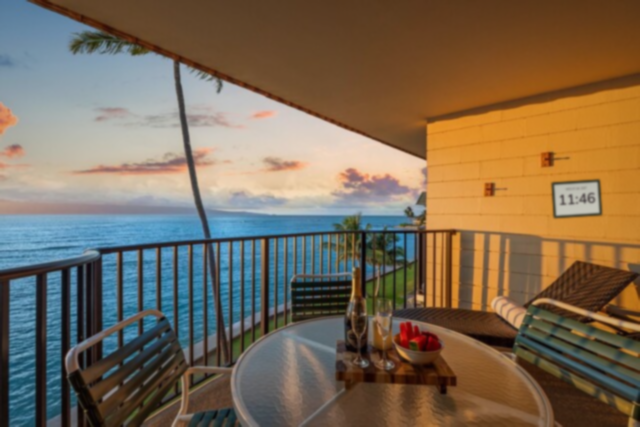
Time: **11:46**
